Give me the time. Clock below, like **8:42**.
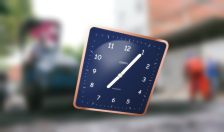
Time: **7:05**
